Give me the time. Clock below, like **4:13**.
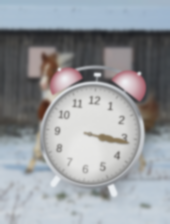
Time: **3:16**
